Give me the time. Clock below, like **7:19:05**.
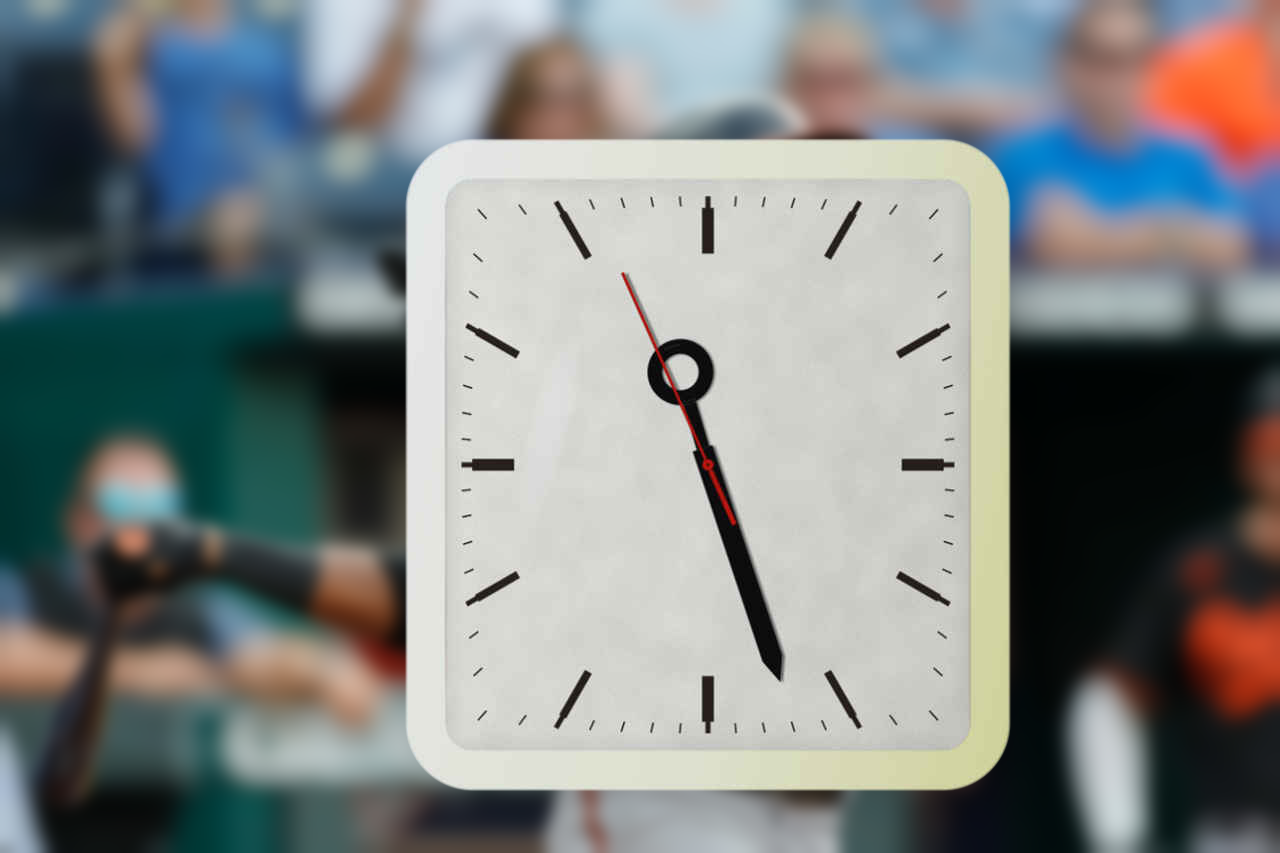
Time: **11:26:56**
